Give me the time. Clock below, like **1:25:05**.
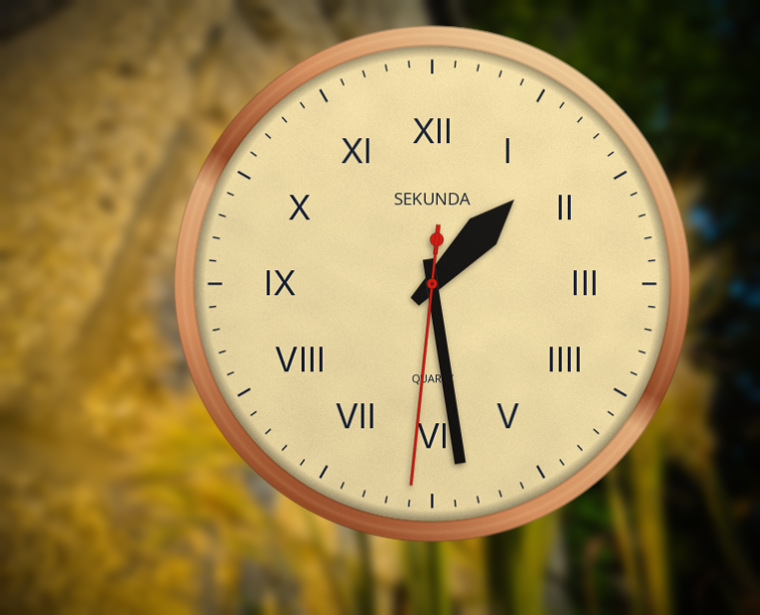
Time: **1:28:31**
